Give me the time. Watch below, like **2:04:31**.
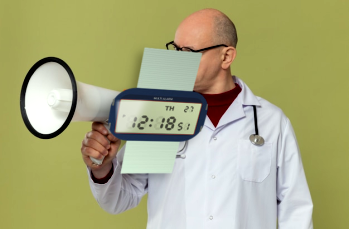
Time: **12:18:51**
